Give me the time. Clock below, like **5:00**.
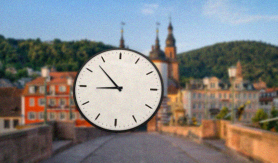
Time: **8:53**
